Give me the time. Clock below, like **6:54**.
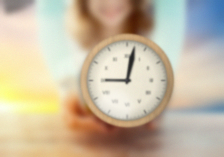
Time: **9:02**
